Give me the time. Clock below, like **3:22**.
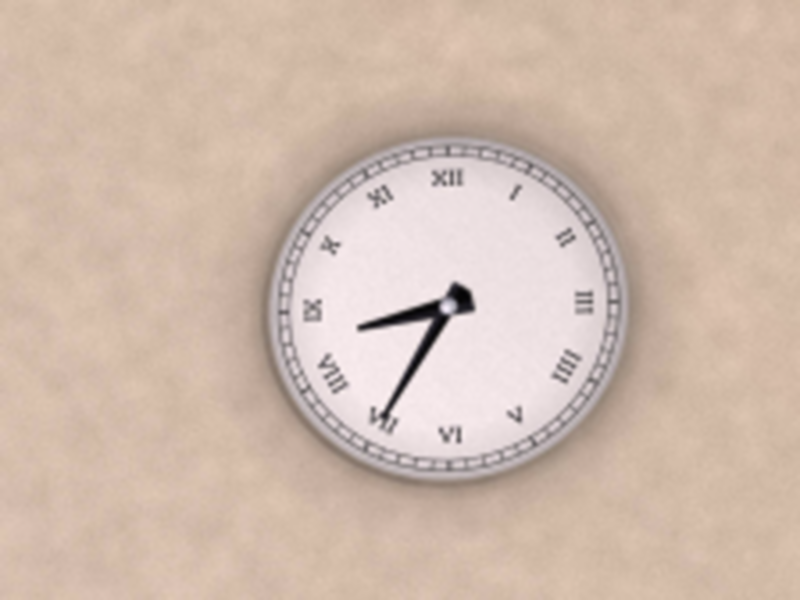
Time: **8:35**
